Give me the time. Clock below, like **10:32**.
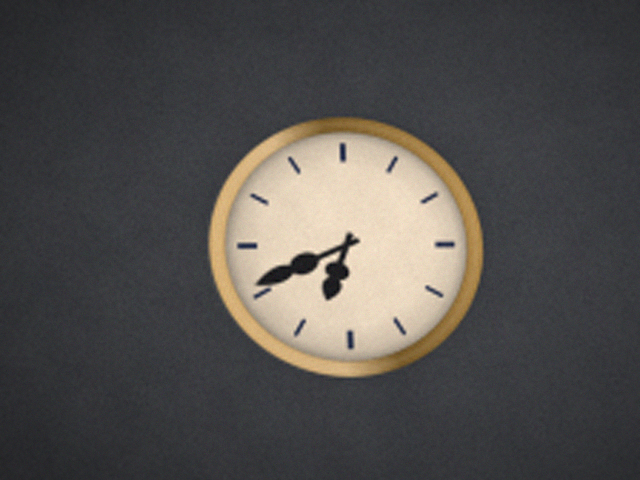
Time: **6:41**
